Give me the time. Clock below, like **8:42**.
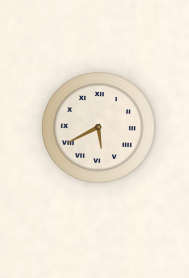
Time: **5:40**
